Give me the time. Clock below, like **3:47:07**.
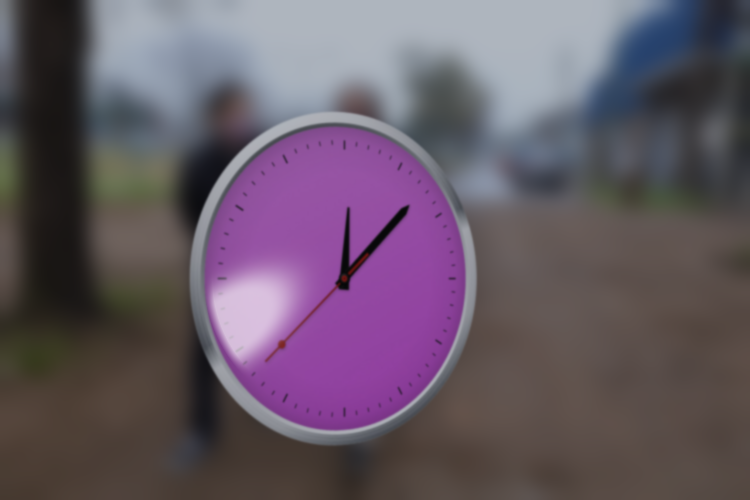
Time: **12:07:38**
